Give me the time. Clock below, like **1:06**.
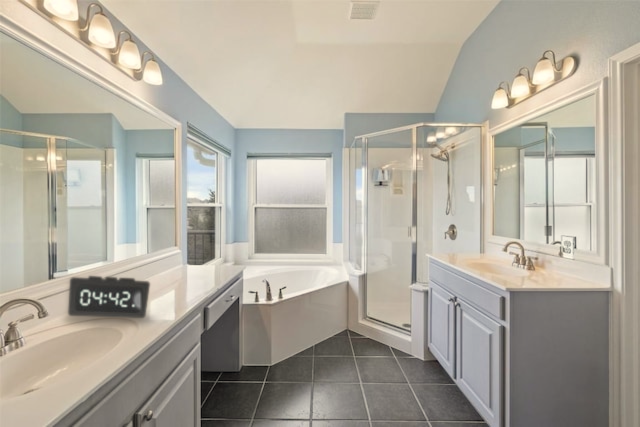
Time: **4:42**
